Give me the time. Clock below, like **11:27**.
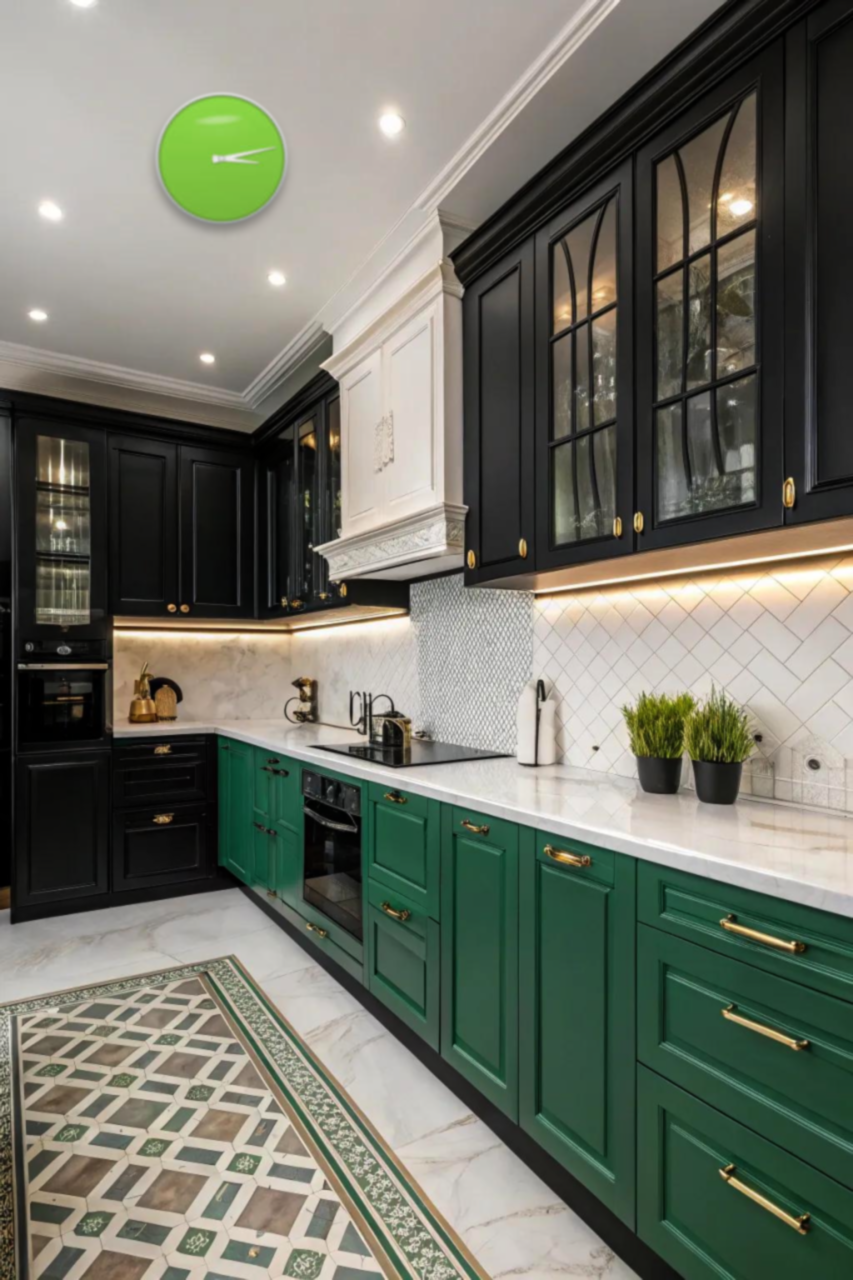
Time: **3:13**
